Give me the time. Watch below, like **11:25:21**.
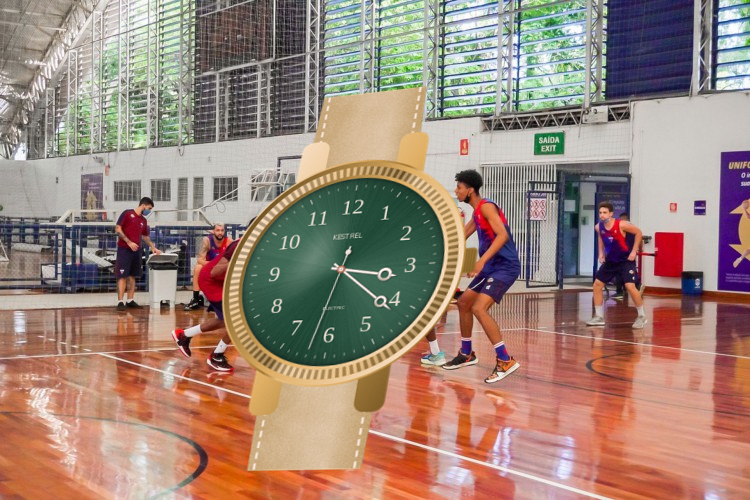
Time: **3:21:32**
